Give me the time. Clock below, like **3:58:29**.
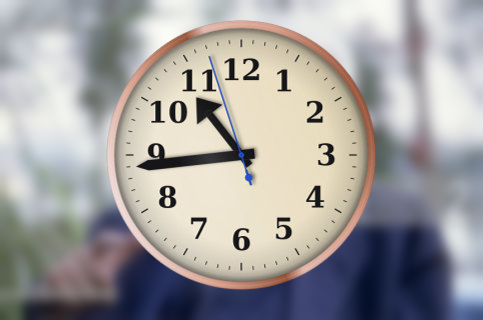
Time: **10:43:57**
